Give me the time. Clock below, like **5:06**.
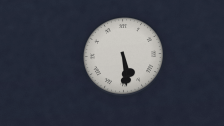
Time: **5:29**
